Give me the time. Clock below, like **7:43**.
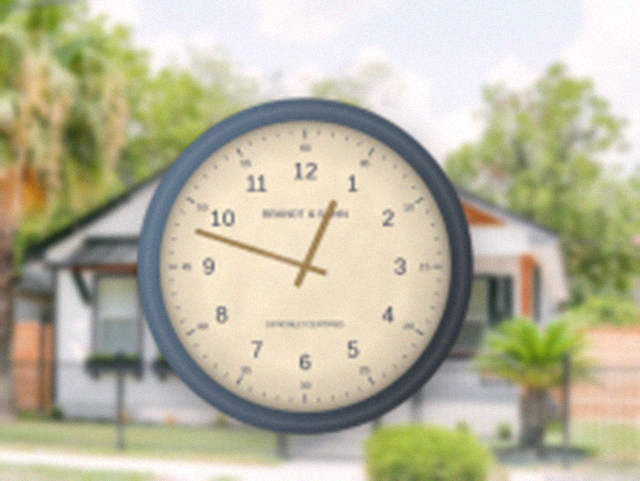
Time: **12:48**
